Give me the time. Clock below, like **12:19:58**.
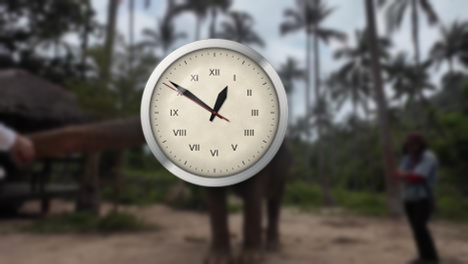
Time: **12:50:50**
